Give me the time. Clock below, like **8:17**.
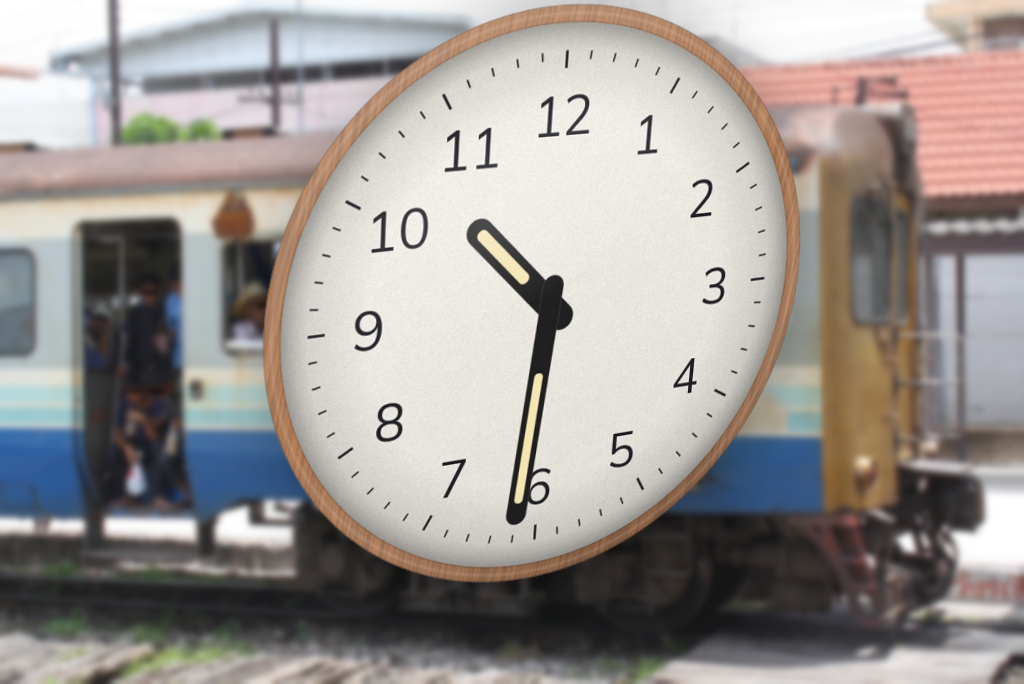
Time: **10:31**
